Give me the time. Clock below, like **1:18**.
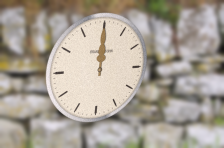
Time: **12:00**
